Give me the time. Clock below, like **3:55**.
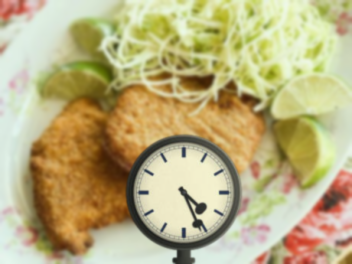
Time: **4:26**
